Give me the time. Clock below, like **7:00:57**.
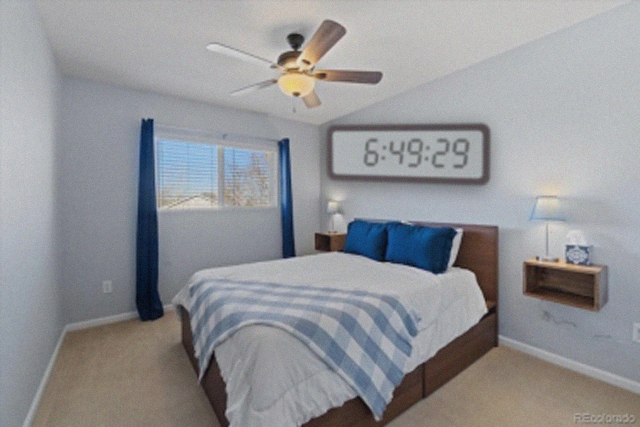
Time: **6:49:29**
